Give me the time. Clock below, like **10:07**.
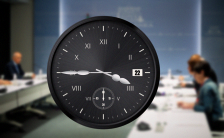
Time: **3:45**
